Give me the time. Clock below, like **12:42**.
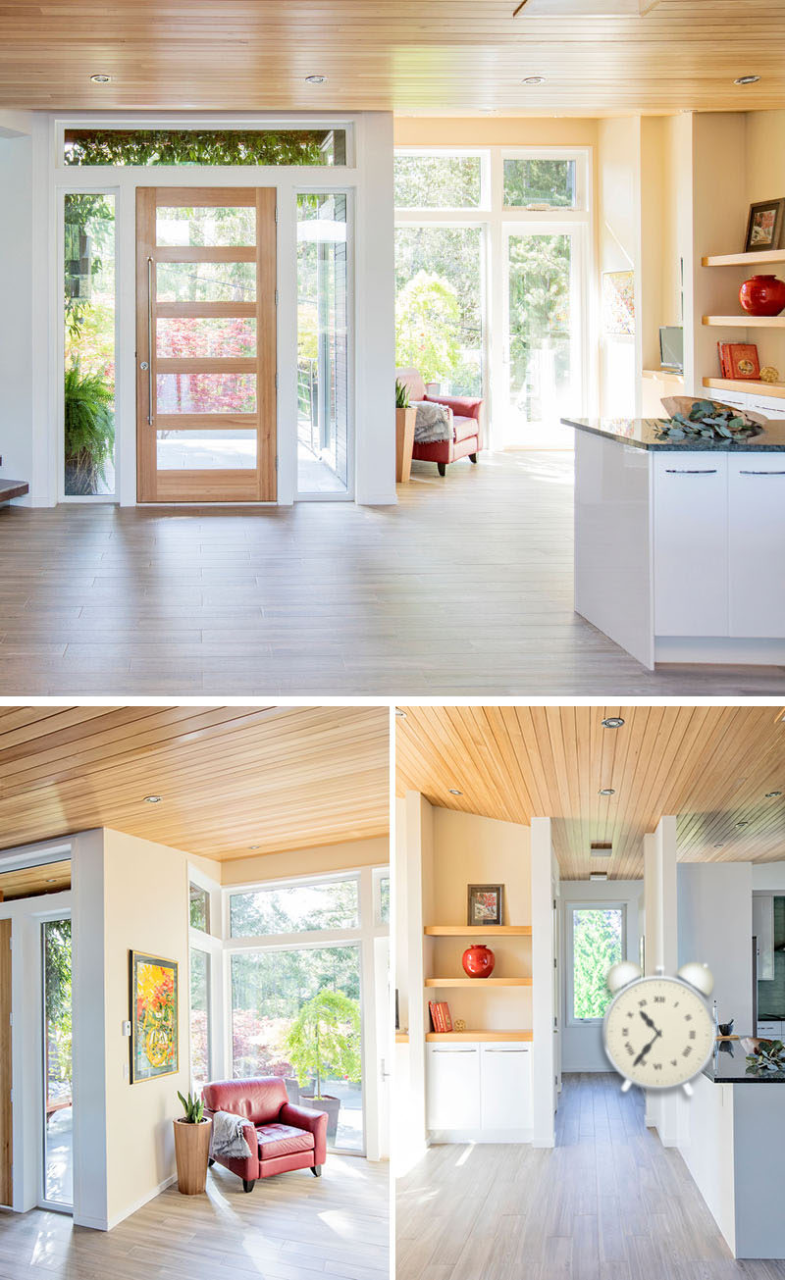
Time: **10:36**
